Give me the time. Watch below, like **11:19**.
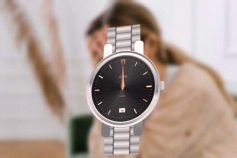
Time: **12:00**
